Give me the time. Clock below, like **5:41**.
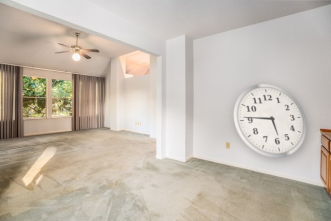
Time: **5:46**
